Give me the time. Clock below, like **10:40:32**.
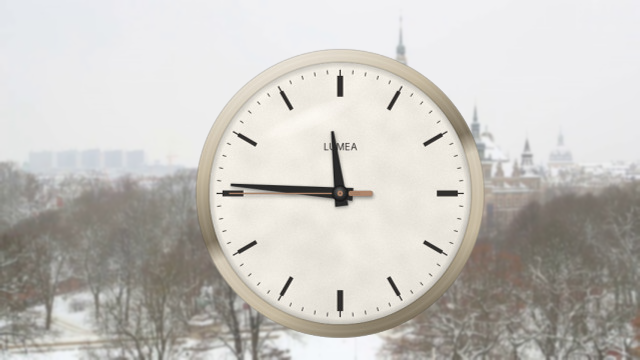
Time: **11:45:45**
